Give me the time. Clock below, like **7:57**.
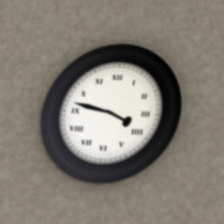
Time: **3:47**
